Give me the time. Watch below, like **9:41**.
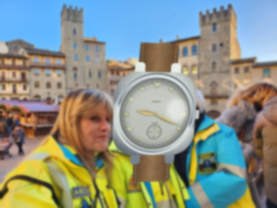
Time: **9:19**
